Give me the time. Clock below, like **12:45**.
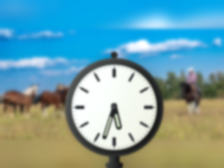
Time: **5:33**
